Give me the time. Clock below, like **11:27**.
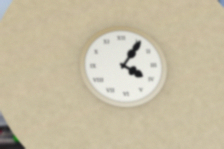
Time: **4:06**
